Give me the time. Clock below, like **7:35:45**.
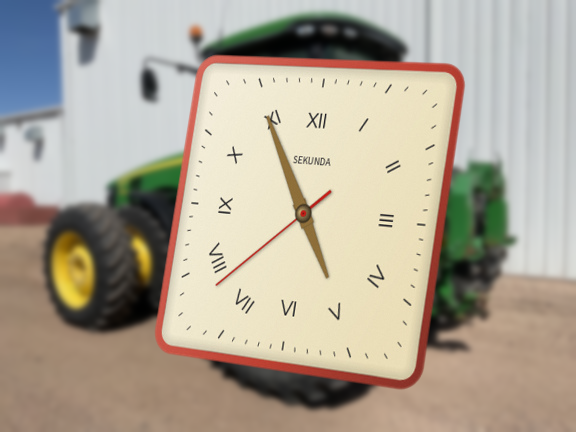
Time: **4:54:38**
